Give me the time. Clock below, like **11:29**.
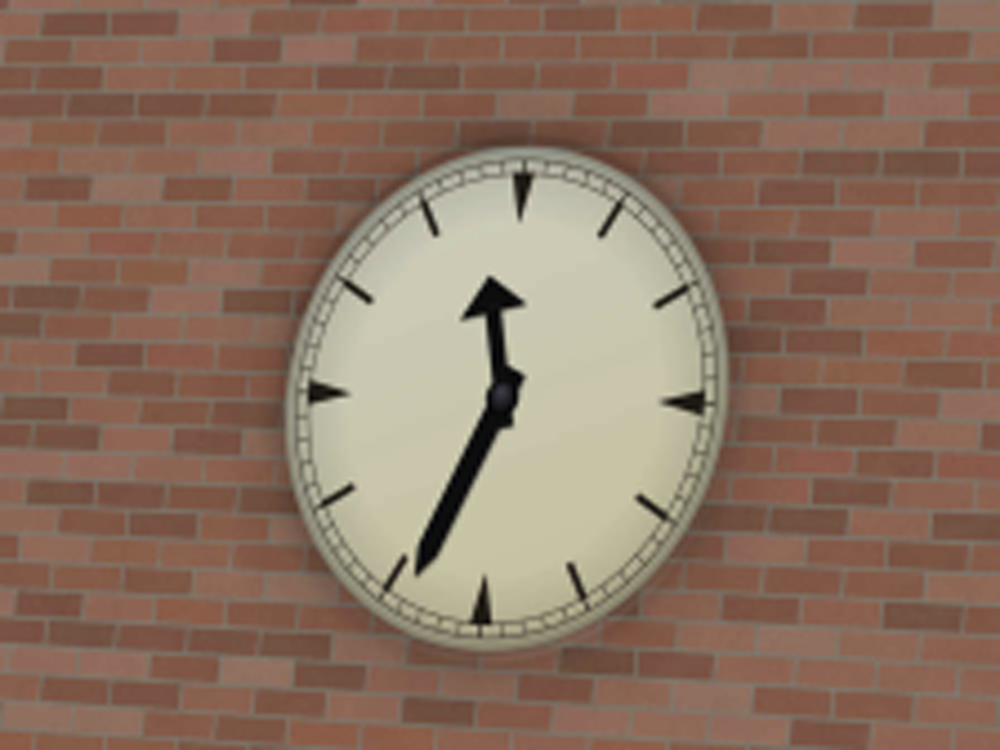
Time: **11:34**
